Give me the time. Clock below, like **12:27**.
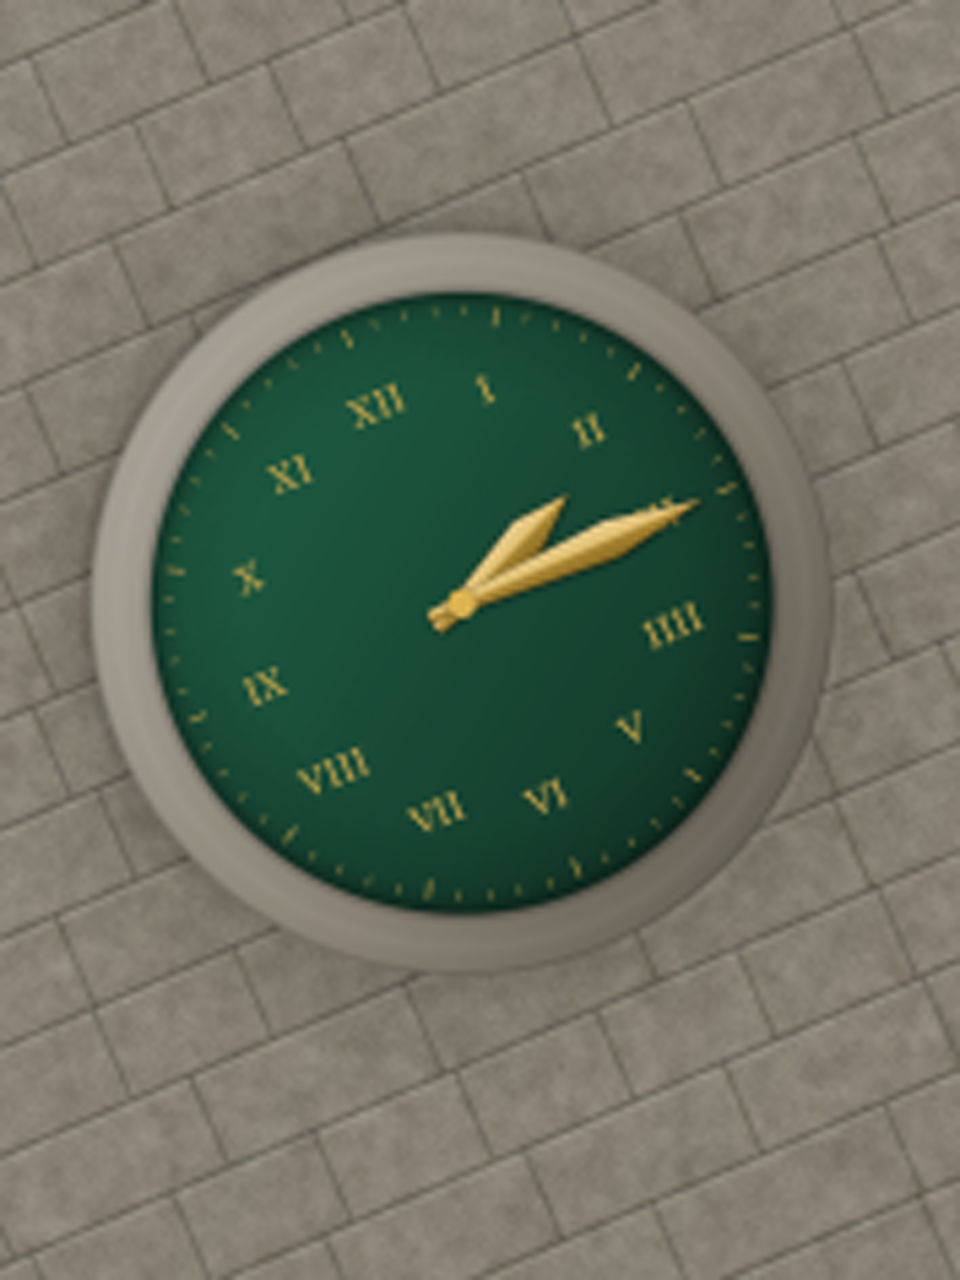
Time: **2:15**
